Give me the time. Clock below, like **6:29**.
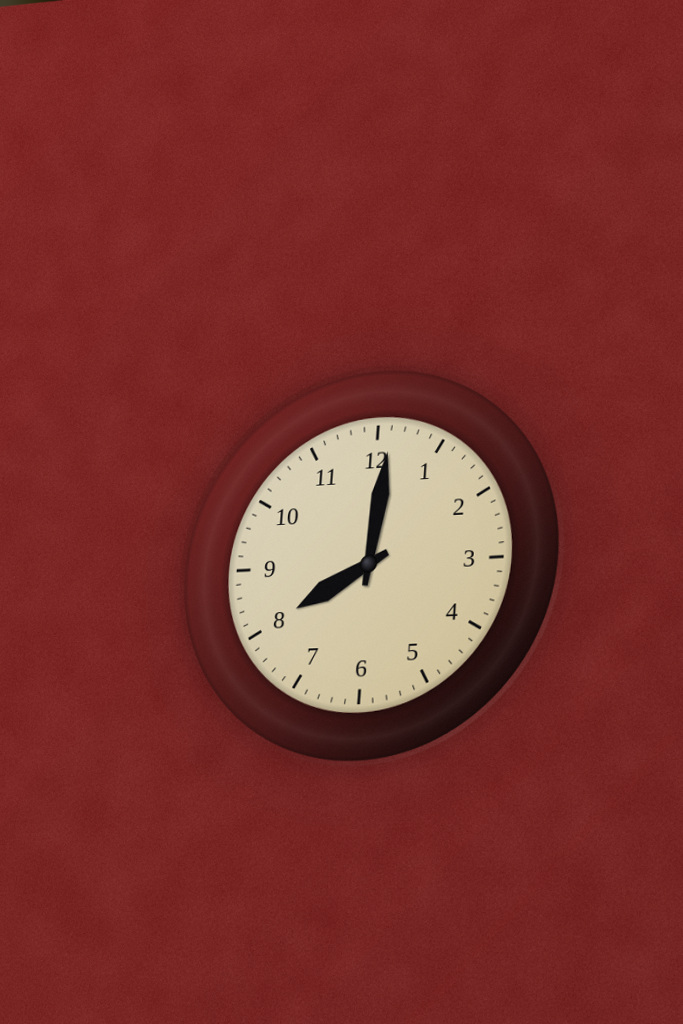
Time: **8:01**
